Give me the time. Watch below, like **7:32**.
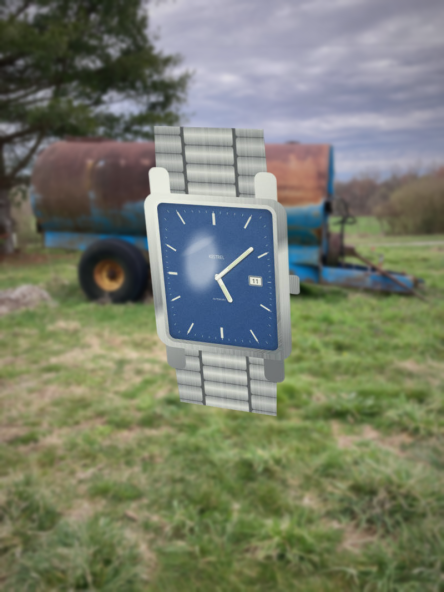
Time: **5:08**
